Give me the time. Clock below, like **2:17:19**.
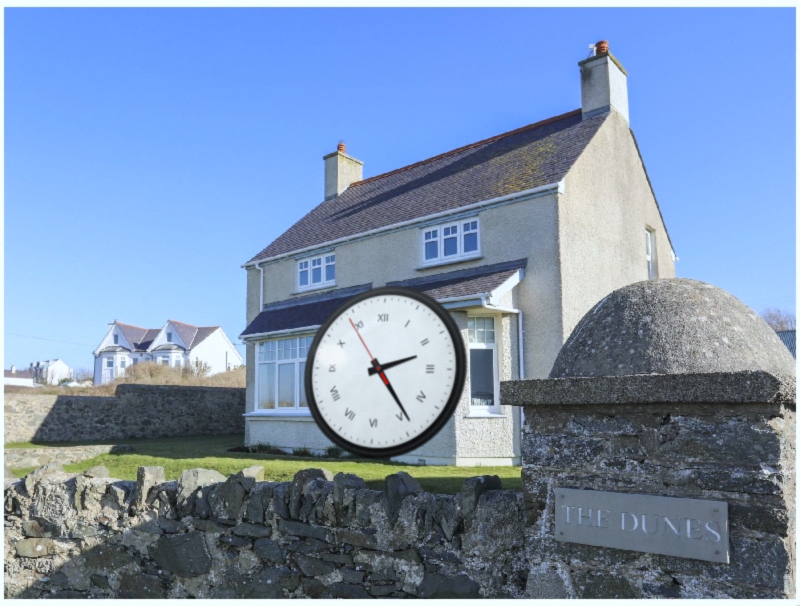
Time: **2:23:54**
